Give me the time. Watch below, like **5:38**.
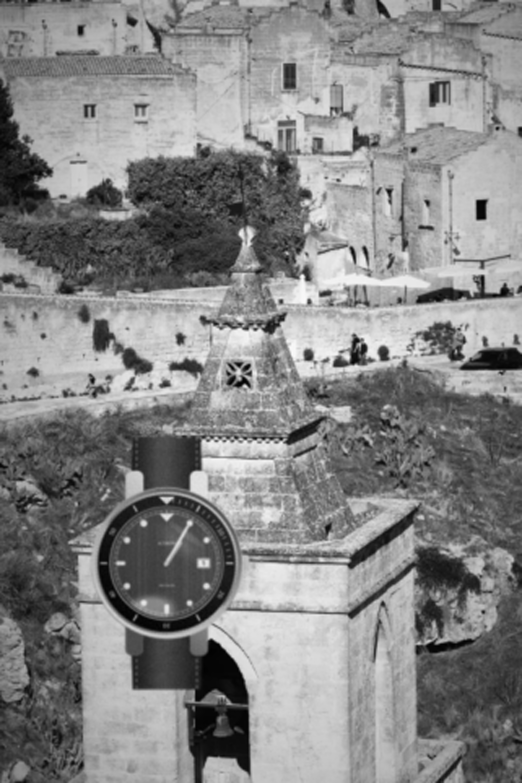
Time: **1:05**
